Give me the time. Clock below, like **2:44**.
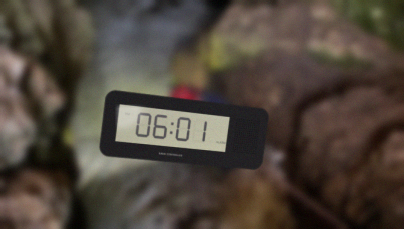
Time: **6:01**
